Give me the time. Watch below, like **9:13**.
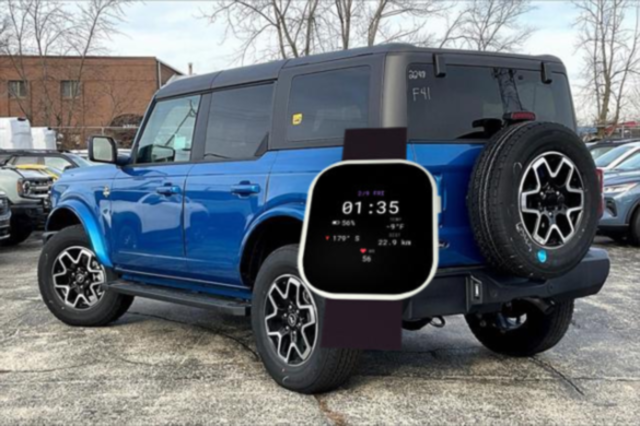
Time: **1:35**
